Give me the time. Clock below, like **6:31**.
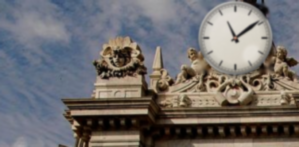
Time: **11:09**
